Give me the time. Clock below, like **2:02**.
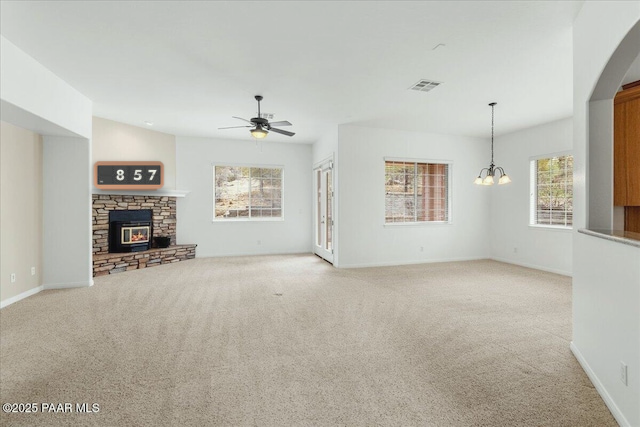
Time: **8:57**
